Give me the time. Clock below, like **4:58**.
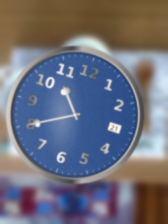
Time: **10:40**
